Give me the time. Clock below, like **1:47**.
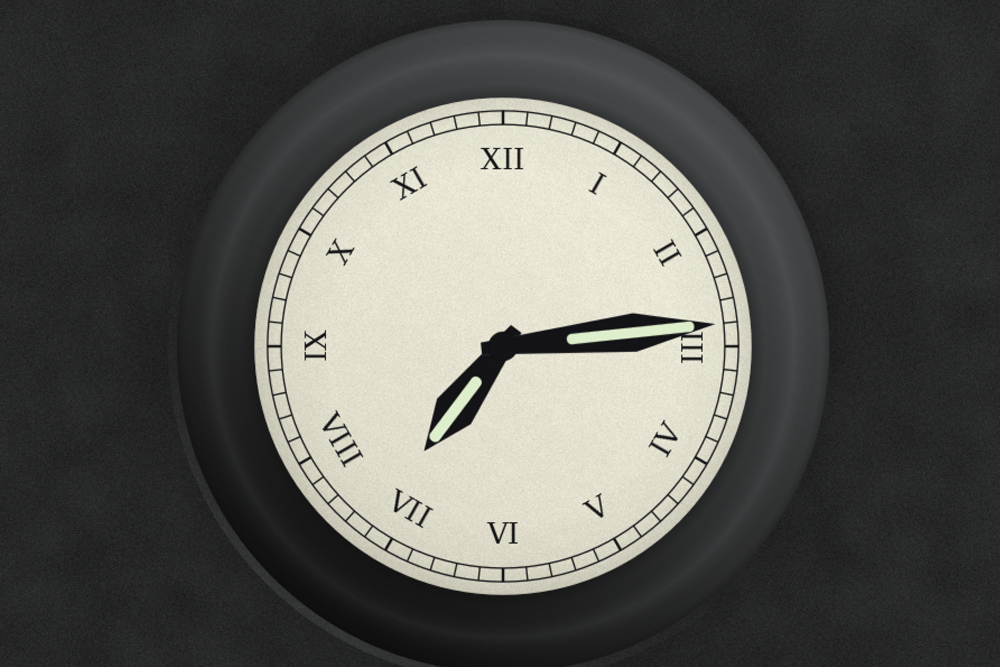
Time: **7:14**
